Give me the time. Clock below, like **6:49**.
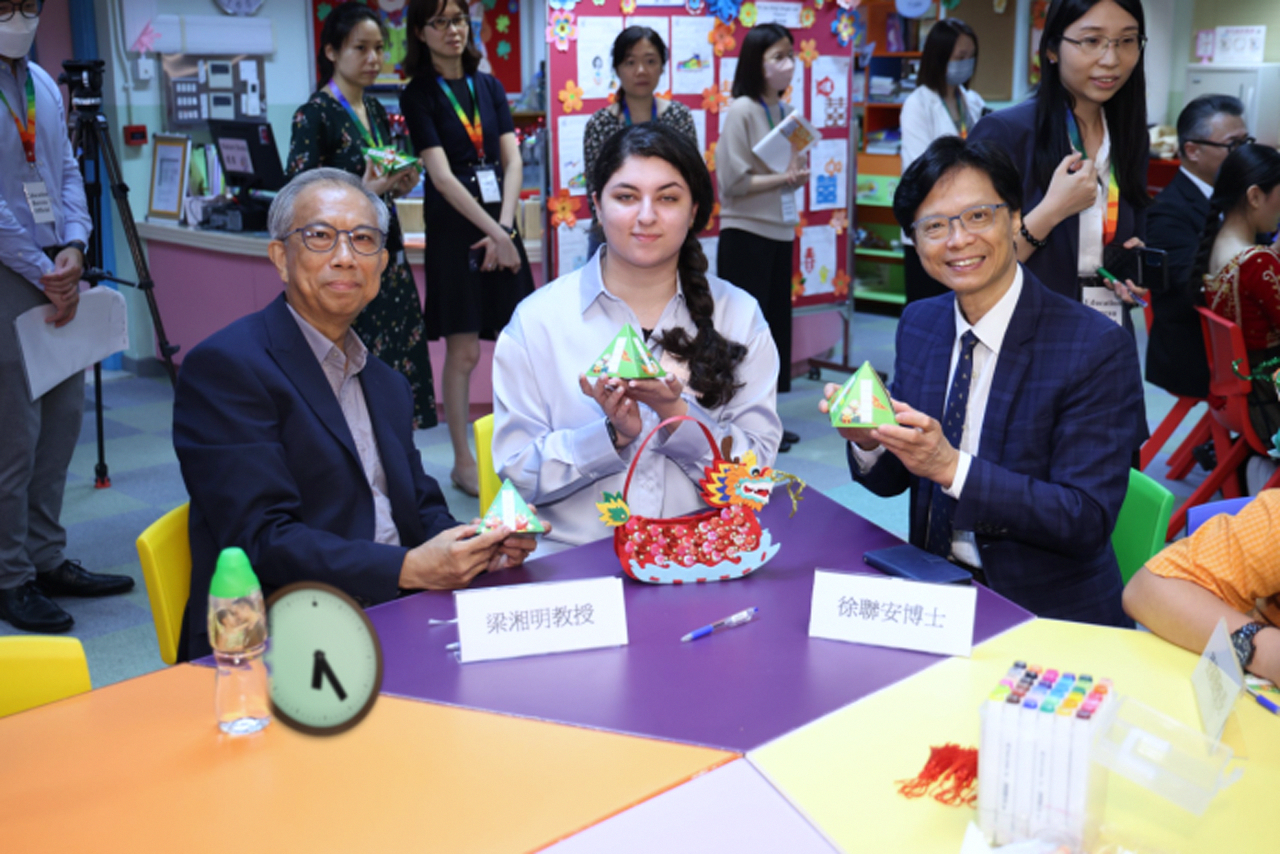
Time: **6:25**
